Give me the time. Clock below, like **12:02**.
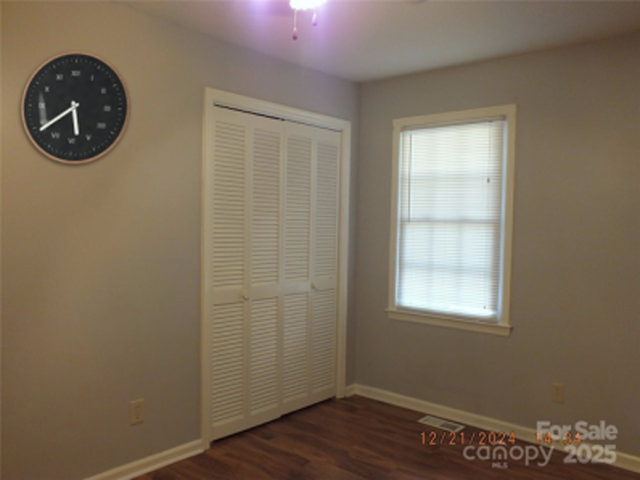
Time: **5:39**
